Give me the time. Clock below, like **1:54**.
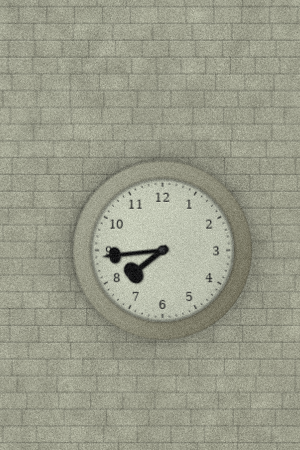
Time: **7:44**
